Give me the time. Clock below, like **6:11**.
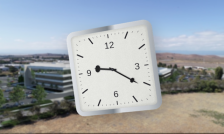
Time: **9:21**
